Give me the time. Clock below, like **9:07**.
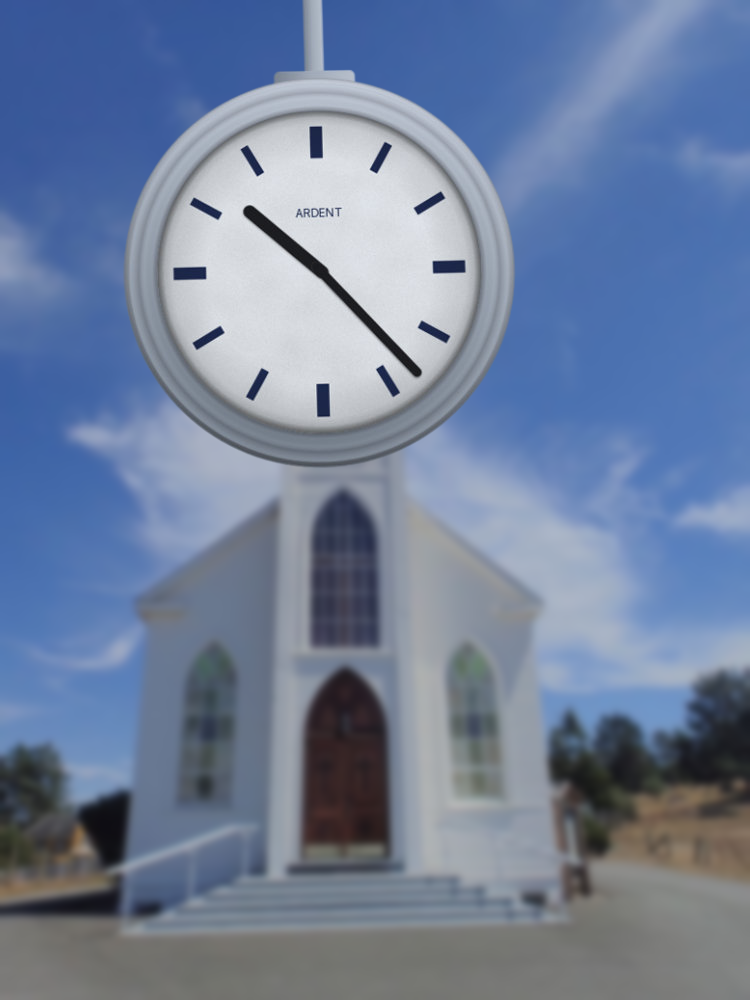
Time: **10:23**
